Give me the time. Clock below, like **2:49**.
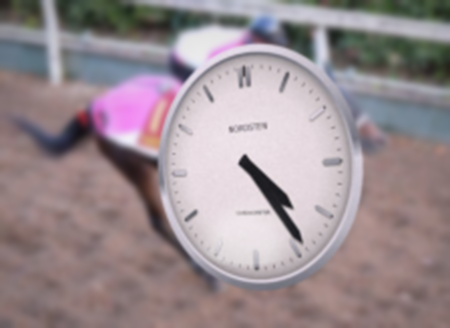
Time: **4:24**
